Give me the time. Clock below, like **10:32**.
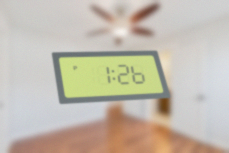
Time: **1:26**
